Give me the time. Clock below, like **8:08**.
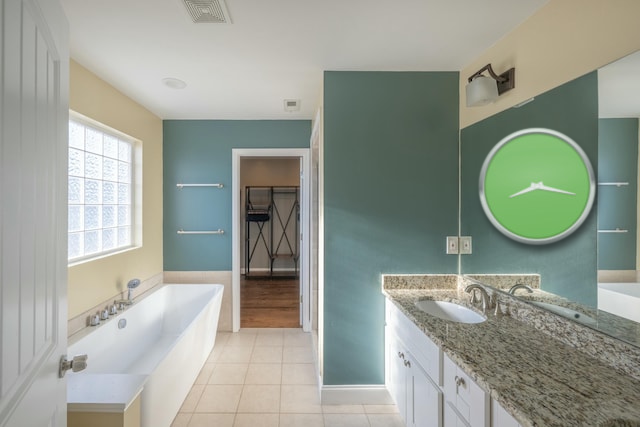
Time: **8:17**
